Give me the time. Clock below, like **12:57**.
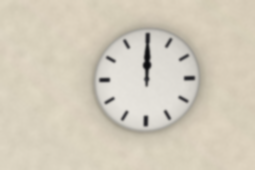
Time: **12:00**
